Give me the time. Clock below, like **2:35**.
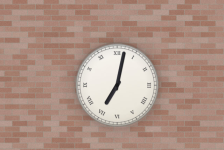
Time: **7:02**
